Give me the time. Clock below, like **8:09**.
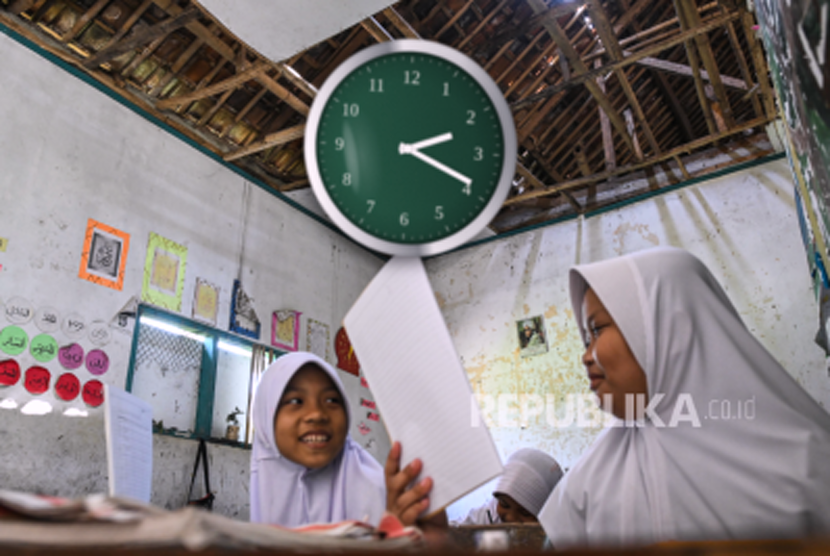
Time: **2:19**
